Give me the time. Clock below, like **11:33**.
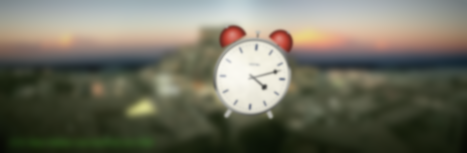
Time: **4:12**
